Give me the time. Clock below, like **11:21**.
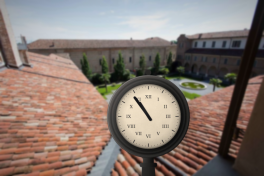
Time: **10:54**
